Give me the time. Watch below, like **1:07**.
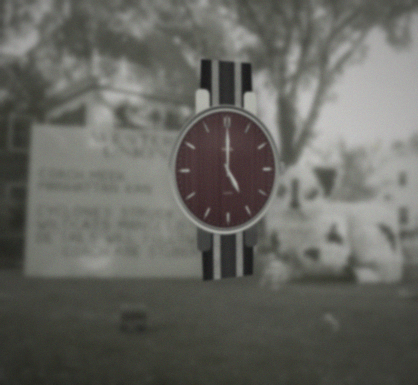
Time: **5:00**
